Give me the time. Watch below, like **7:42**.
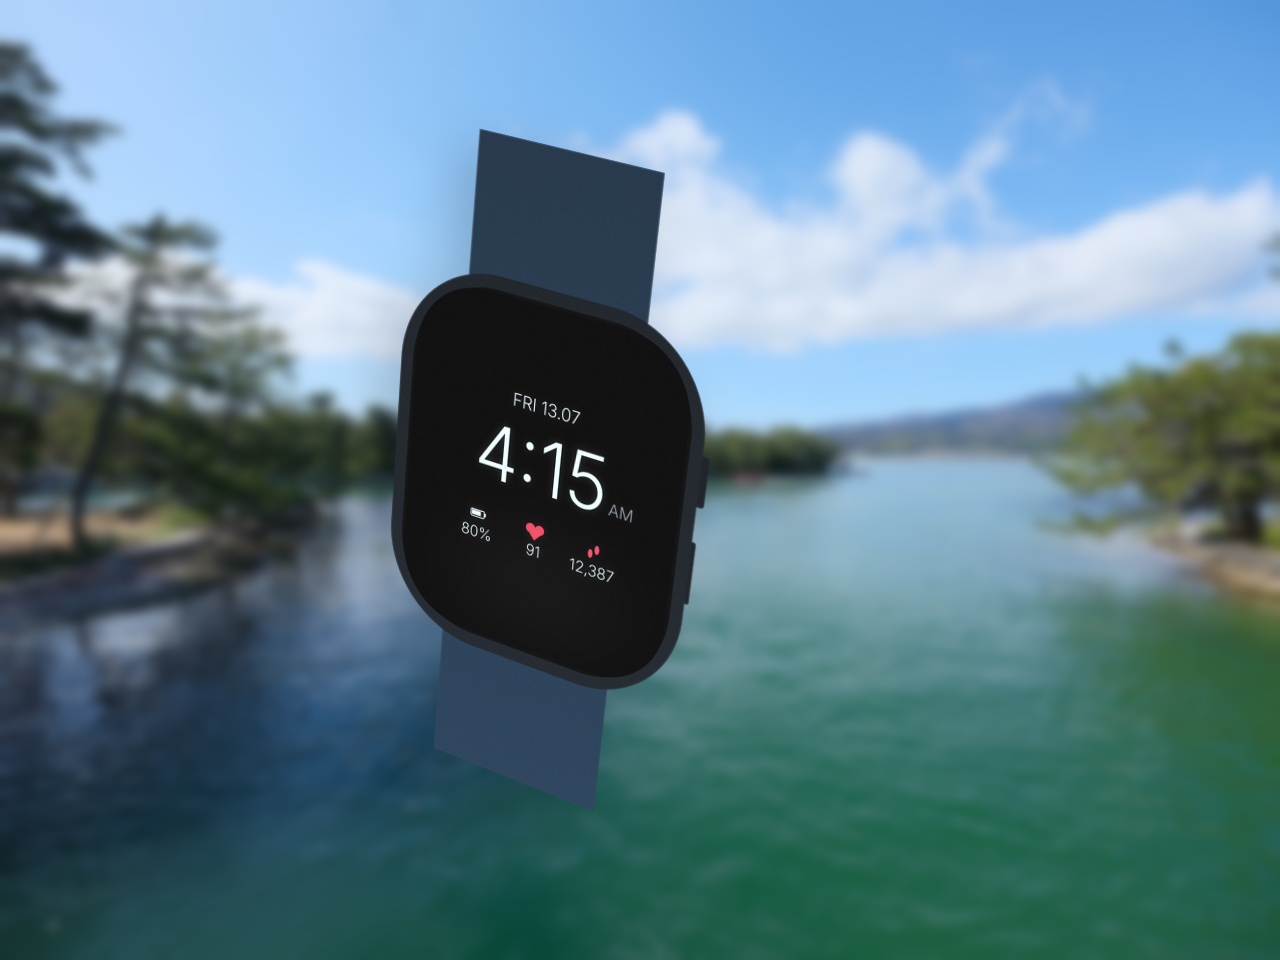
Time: **4:15**
